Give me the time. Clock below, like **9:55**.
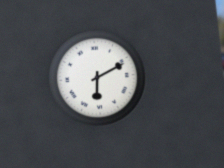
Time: **6:11**
